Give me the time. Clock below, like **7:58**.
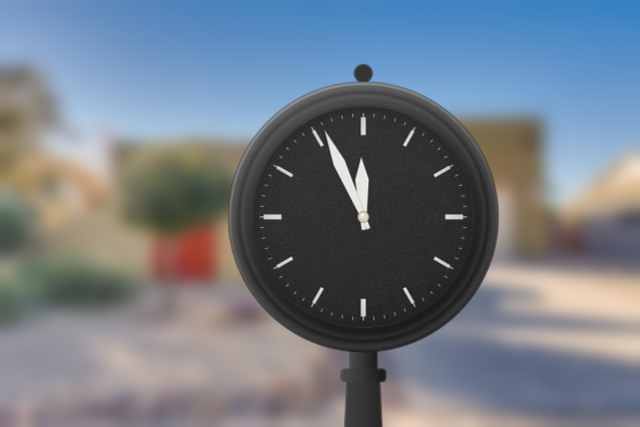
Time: **11:56**
